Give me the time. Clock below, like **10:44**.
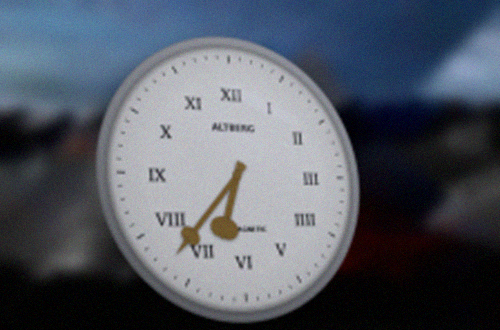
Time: **6:37**
